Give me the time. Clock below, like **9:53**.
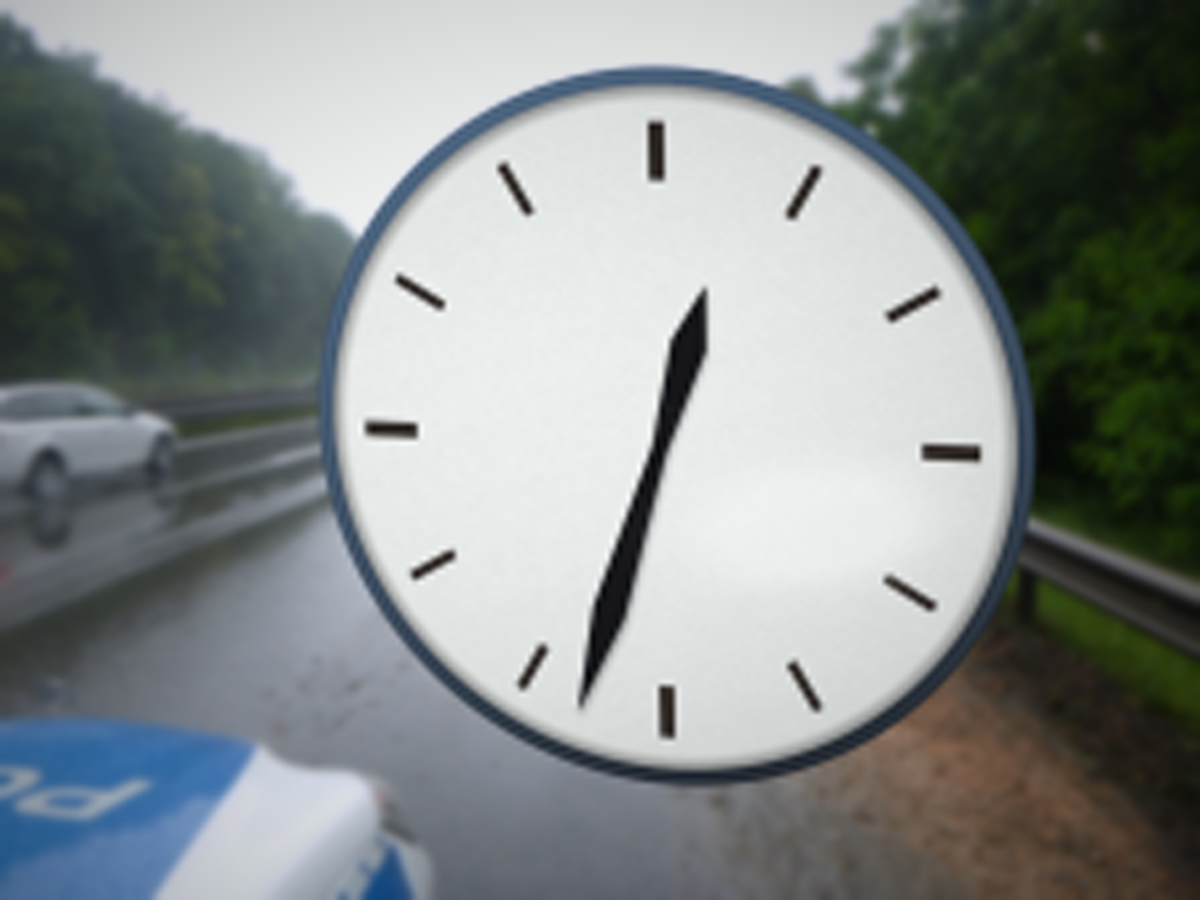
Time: **12:33**
